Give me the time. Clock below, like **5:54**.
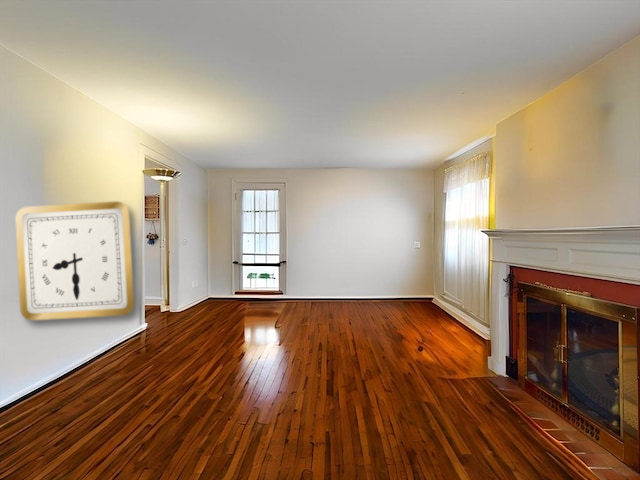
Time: **8:30**
